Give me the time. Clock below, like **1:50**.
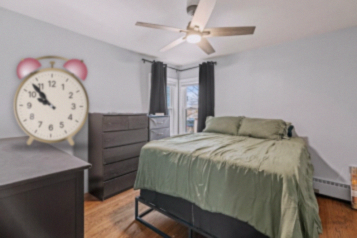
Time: **9:53**
